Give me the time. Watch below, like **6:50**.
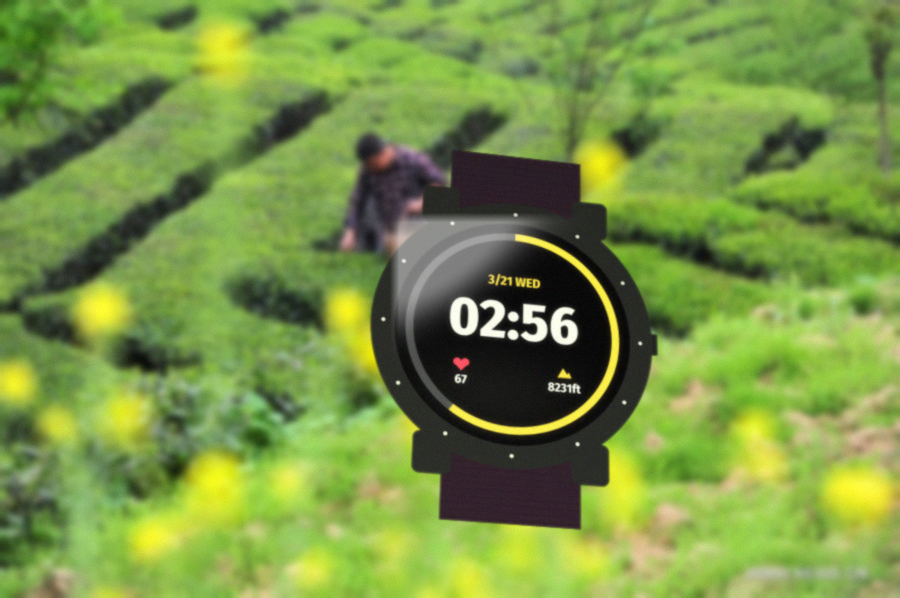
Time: **2:56**
